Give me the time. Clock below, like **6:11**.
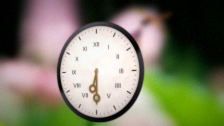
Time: **6:30**
